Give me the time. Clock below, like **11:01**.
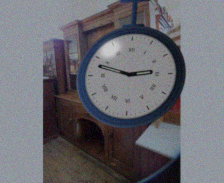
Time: **2:48**
